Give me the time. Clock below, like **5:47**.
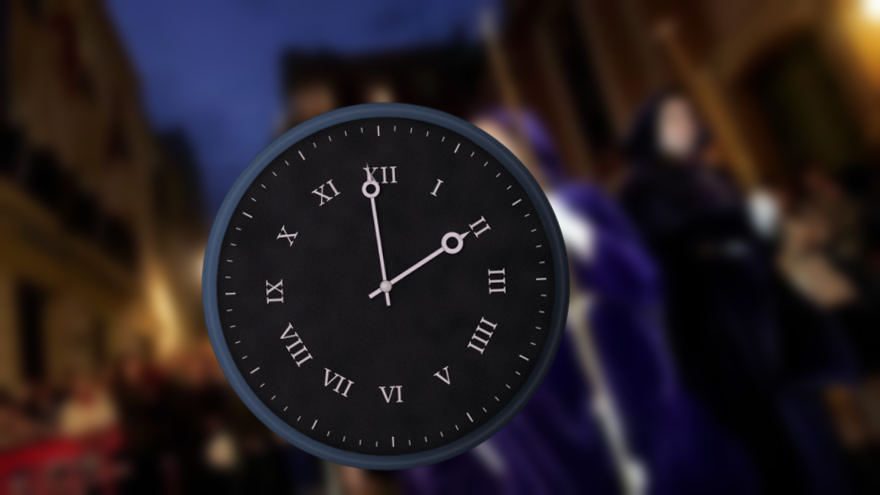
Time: **1:59**
